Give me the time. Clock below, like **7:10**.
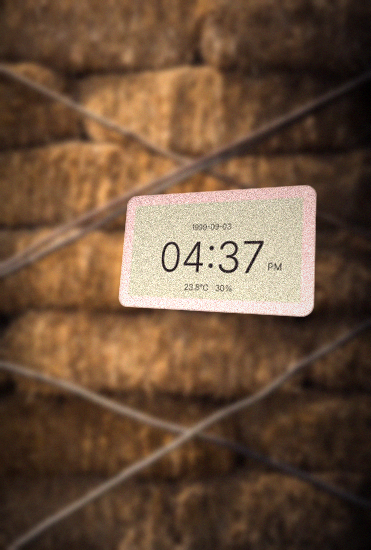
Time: **4:37**
